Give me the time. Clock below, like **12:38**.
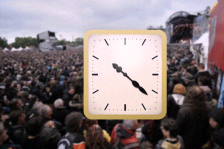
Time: **10:22**
